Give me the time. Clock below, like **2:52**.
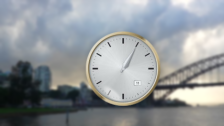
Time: **1:05**
